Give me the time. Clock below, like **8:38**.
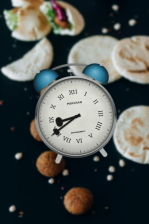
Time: **8:40**
